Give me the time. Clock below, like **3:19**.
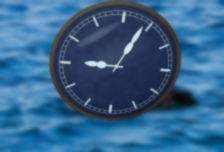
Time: **9:04**
